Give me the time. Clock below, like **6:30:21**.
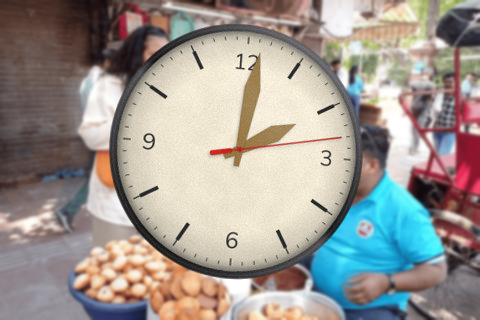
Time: **2:01:13**
